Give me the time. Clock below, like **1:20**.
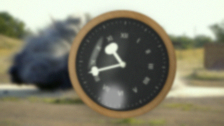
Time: **10:42**
